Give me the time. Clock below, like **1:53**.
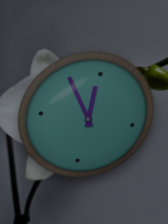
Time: **11:54**
